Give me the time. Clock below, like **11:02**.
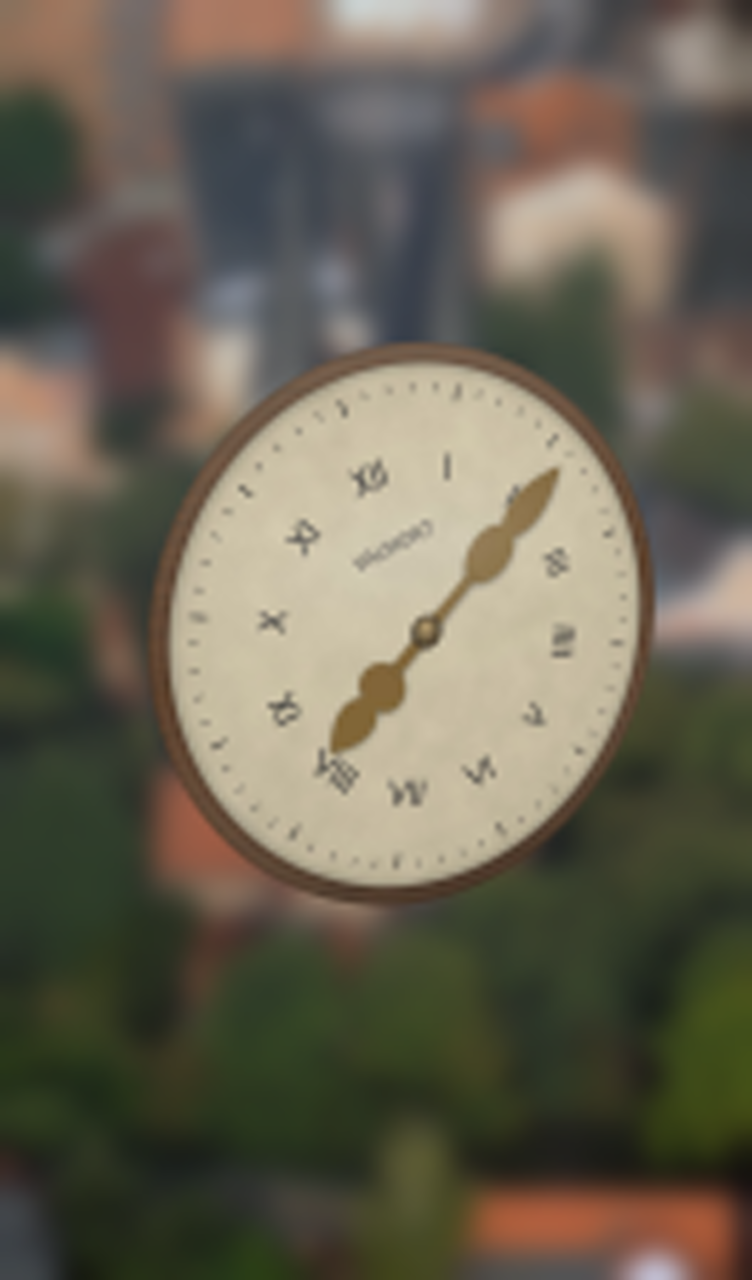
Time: **8:11**
